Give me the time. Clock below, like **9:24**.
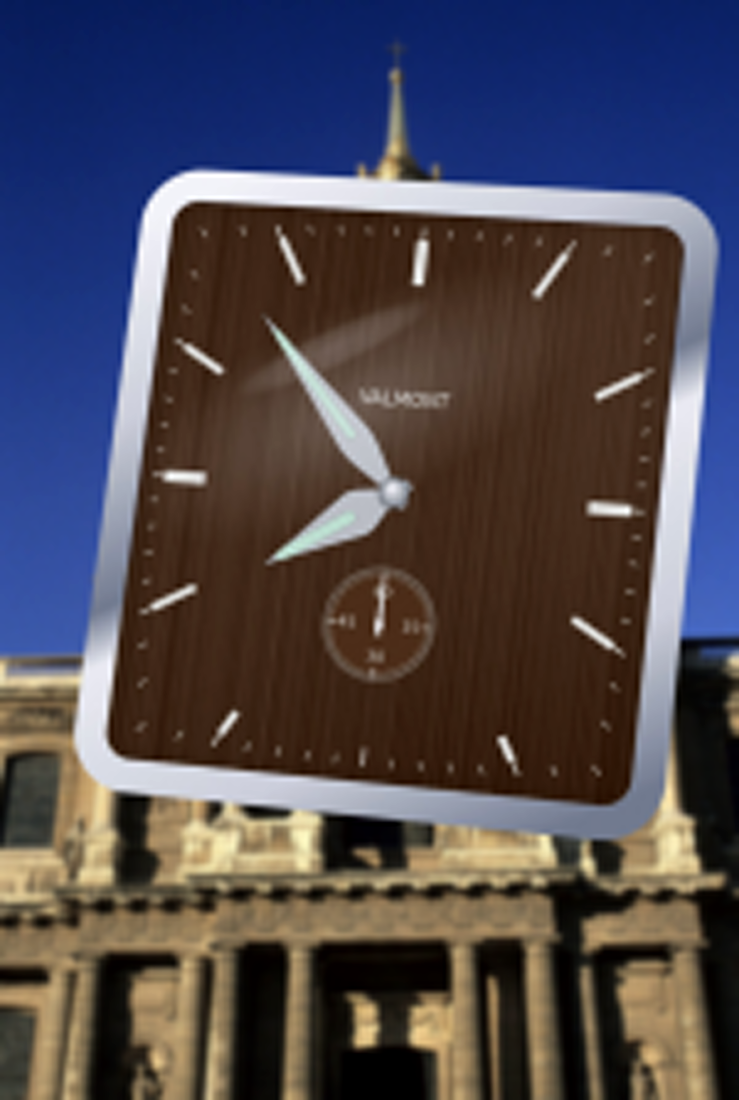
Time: **7:53**
